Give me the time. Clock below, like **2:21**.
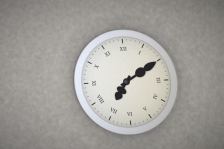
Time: **7:10**
